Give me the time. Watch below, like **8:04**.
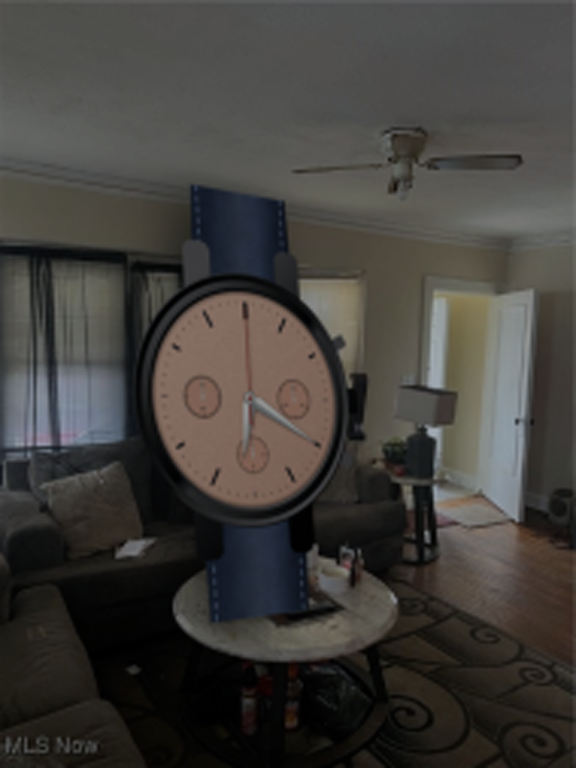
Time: **6:20**
